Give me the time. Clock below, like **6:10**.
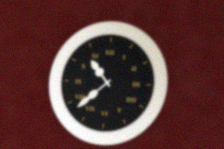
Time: **10:38**
